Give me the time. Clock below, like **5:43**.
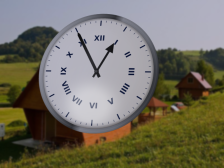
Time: **12:55**
